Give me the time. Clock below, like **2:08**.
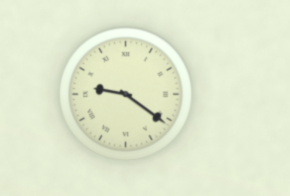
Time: **9:21**
